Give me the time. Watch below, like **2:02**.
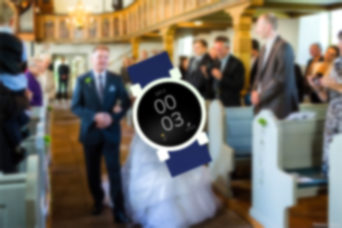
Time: **0:03**
